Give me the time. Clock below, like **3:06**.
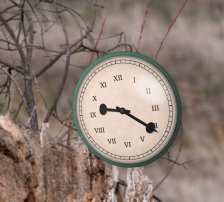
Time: **9:21**
